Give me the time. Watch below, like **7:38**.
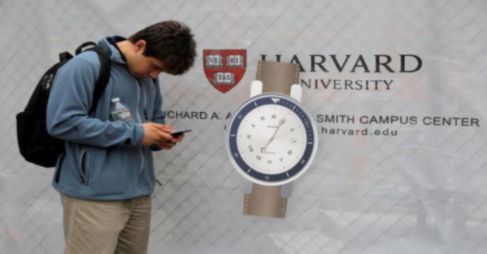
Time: **7:04**
